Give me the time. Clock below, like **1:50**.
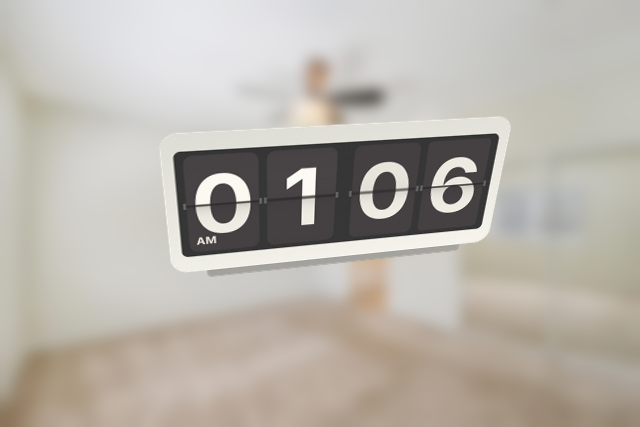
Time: **1:06**
